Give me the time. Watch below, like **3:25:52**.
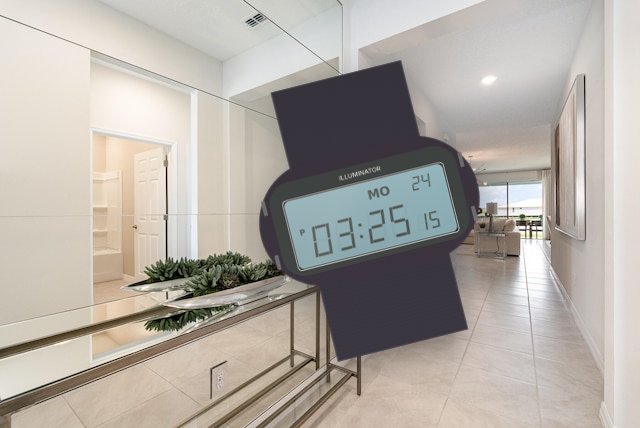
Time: **3:25:15**
